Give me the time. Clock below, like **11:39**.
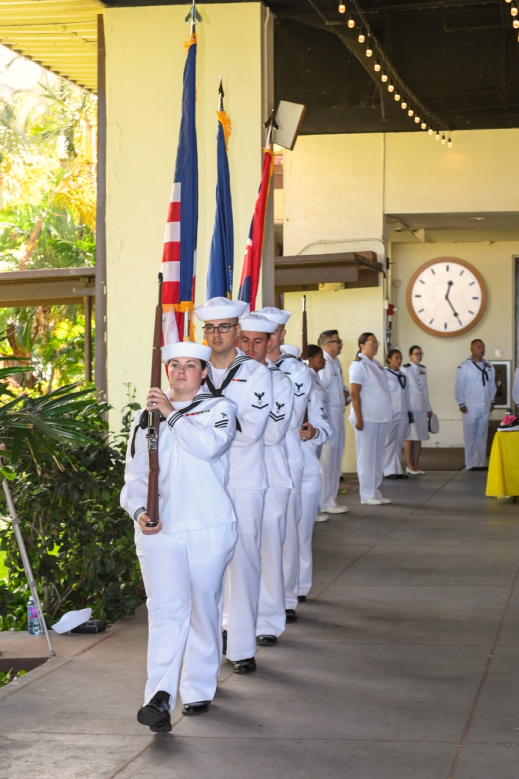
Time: **12:25**
